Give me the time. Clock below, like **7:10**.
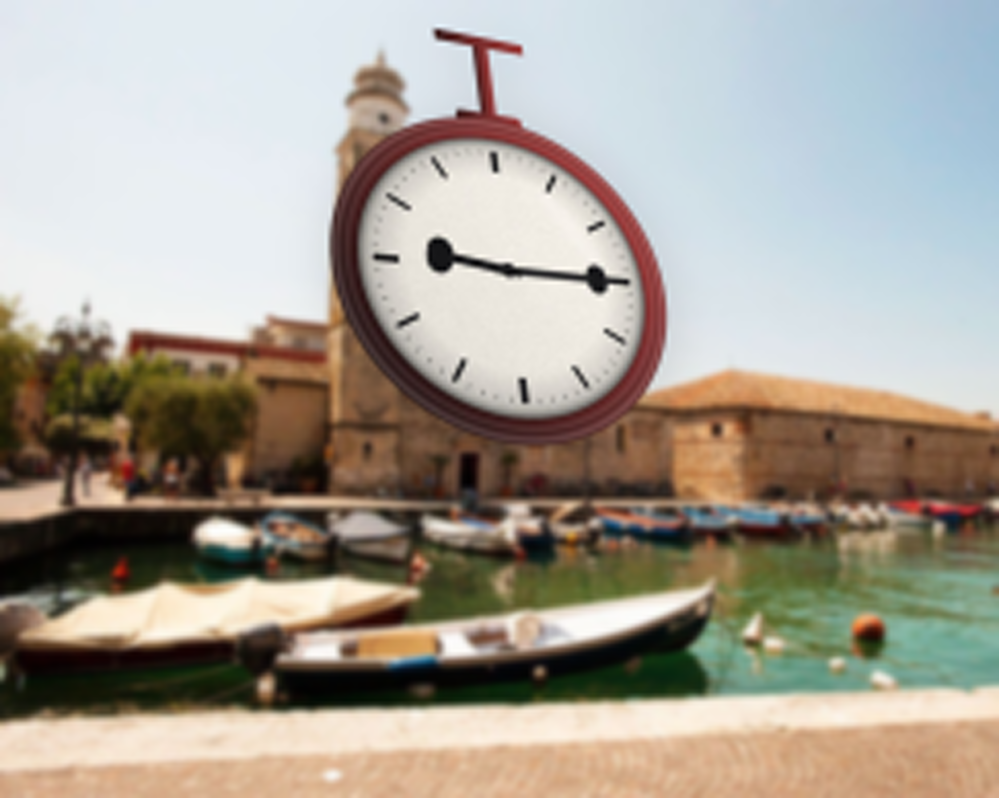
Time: **9:15**
